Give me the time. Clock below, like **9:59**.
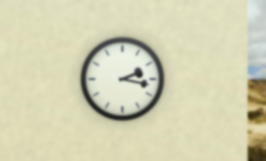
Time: **2:17**
